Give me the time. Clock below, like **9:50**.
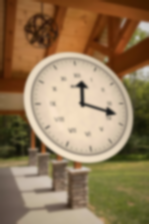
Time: **12:18**
